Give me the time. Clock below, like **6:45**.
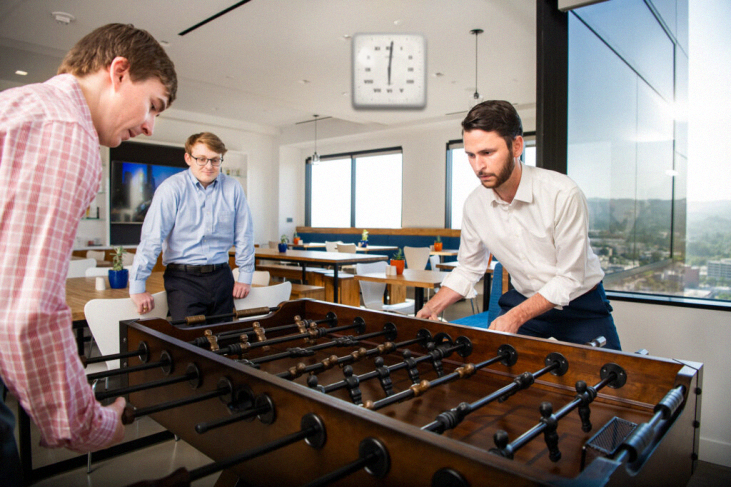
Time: **6:01**
